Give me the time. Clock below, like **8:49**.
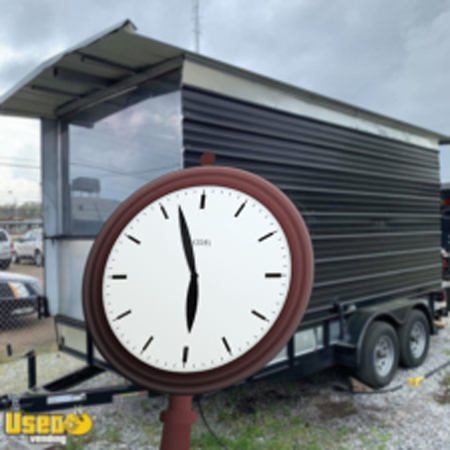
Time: **5:57**
